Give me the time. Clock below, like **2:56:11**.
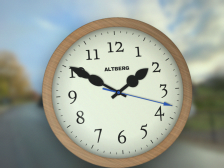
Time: **1:50:18**
